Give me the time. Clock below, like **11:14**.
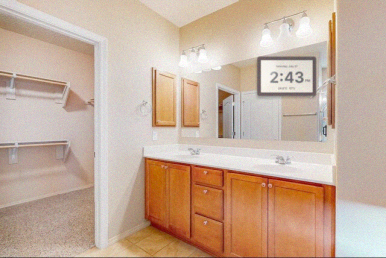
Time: **2:43**
